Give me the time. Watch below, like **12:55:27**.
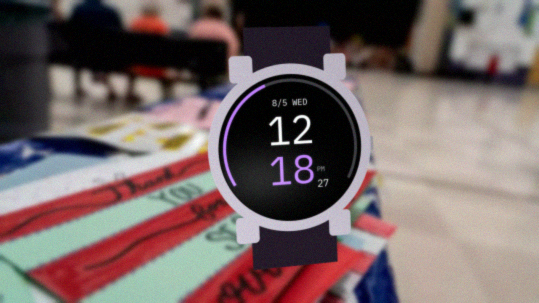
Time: **12:18:27**
